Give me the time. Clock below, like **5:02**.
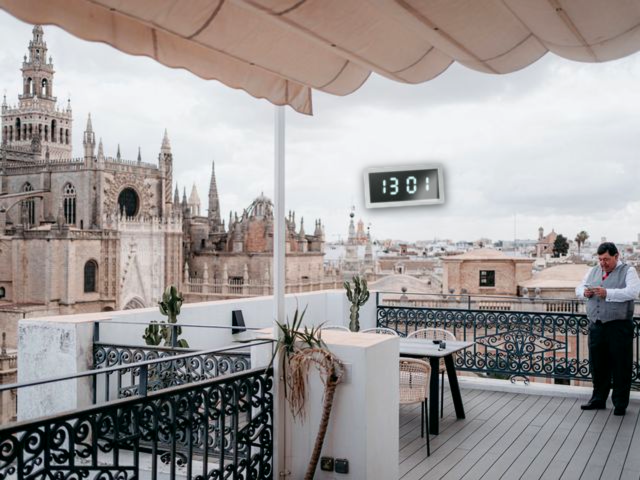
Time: **13:01**
